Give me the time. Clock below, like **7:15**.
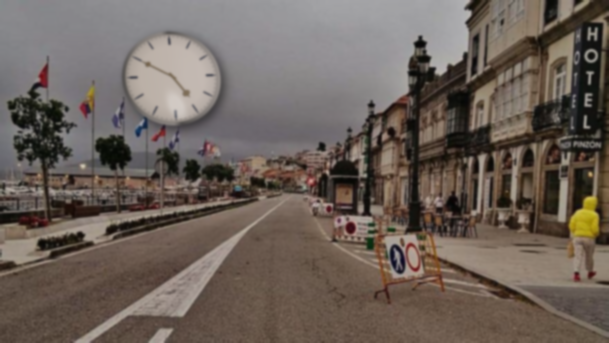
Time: **4:50**
